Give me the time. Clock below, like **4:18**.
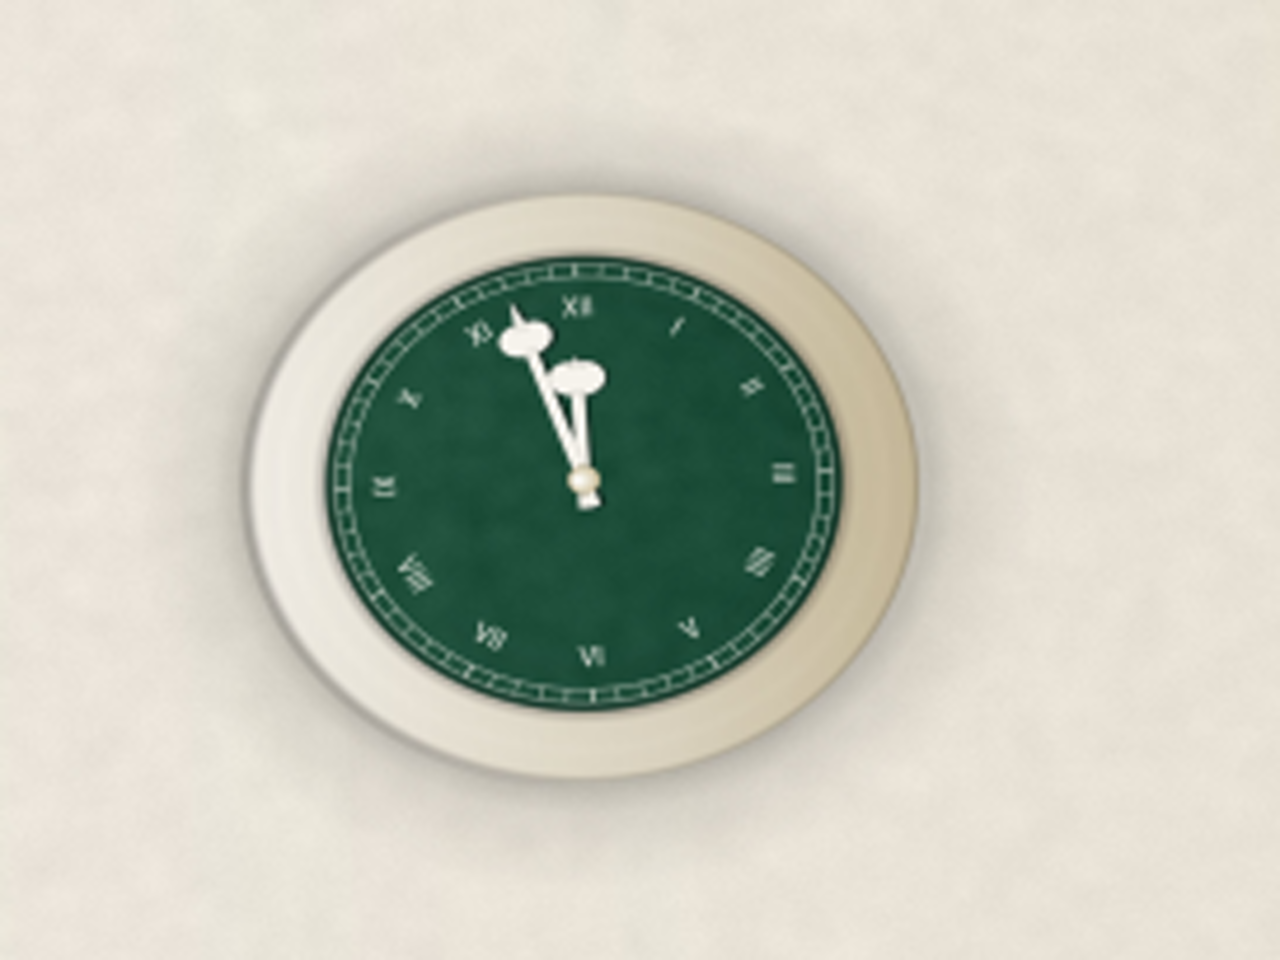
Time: **11:57**
